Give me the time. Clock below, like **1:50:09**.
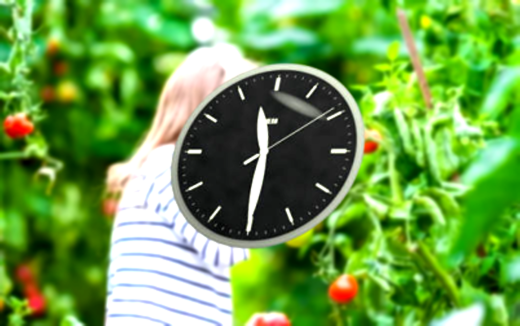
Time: **11:30:09**
